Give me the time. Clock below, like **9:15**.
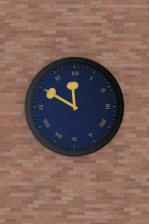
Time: **11:50**
